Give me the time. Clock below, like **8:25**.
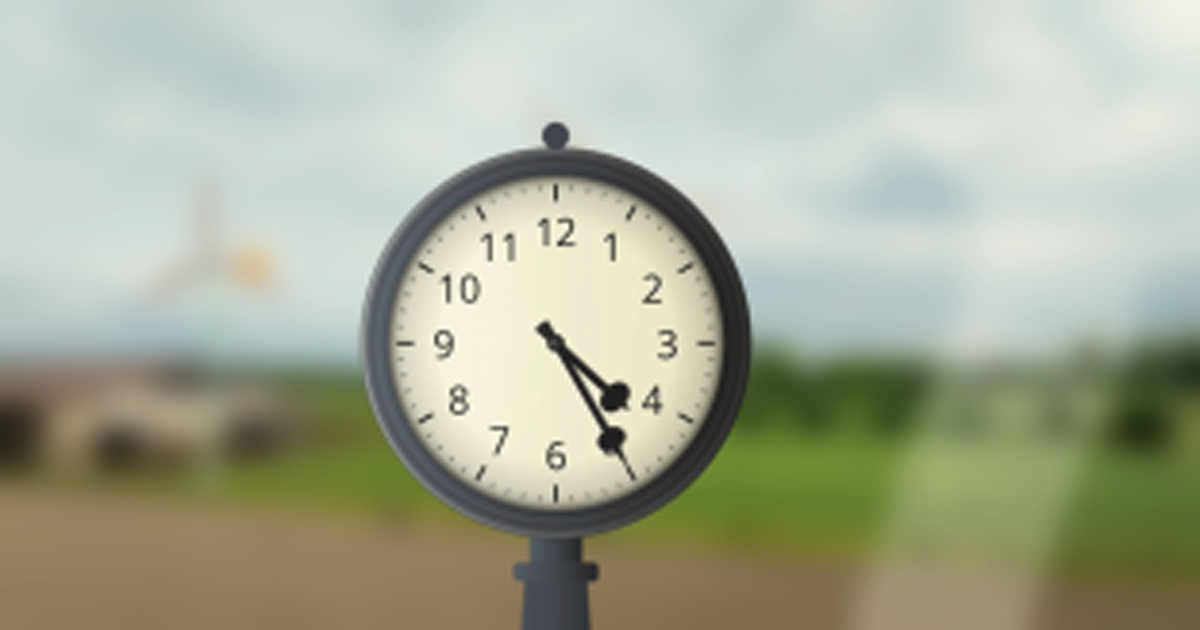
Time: **4:25**
